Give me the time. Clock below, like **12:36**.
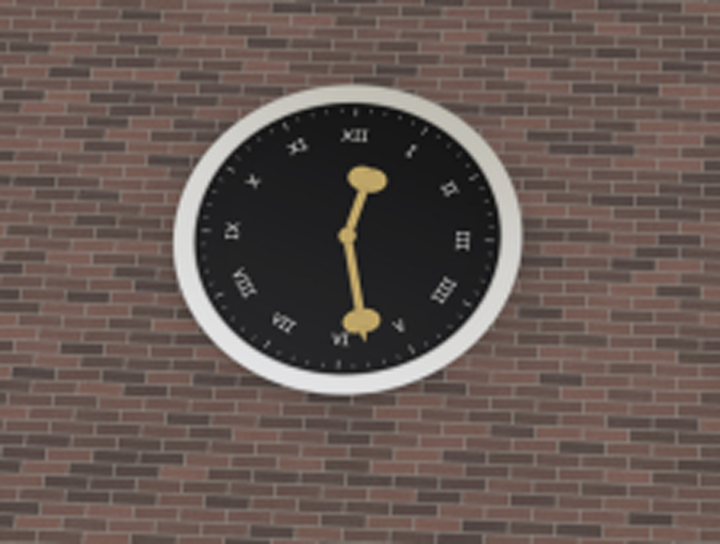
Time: **12:28**
